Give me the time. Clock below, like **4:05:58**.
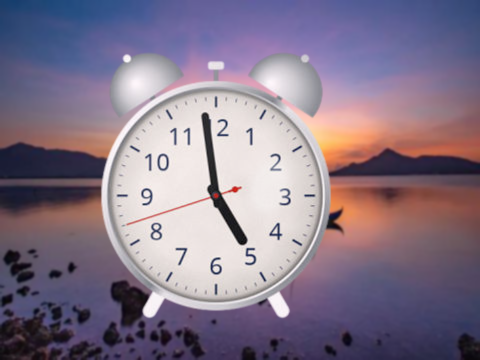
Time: **4:58:42**
